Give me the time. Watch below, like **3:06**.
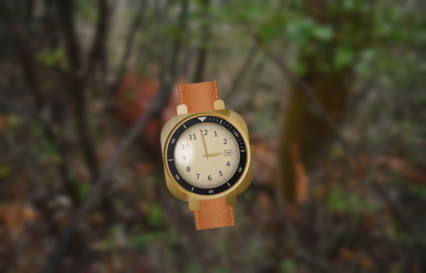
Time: **2:59**
